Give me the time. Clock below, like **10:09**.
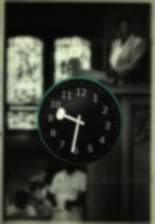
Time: **9:31**
